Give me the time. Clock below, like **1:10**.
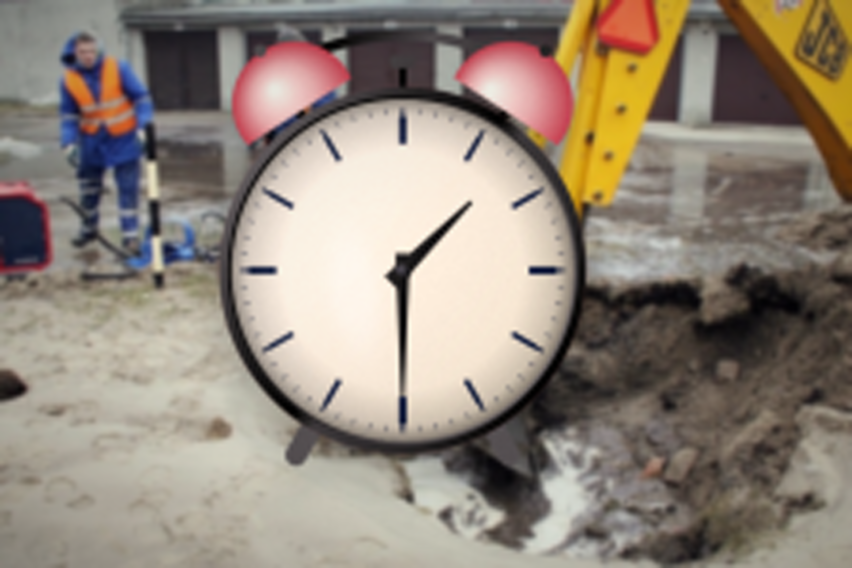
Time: **1:30**
